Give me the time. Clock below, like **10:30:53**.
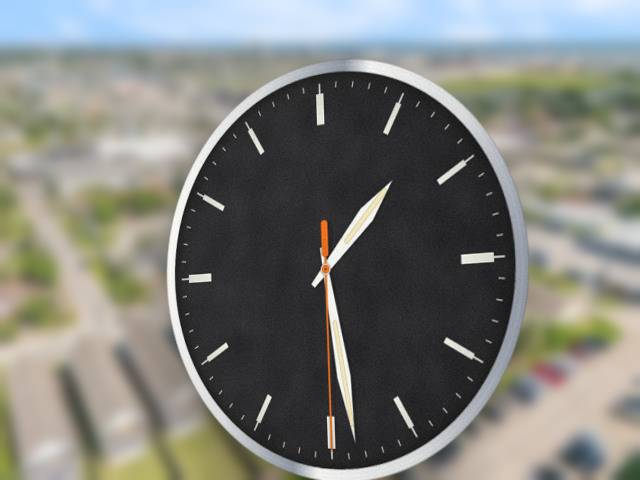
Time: **1:28:30**
